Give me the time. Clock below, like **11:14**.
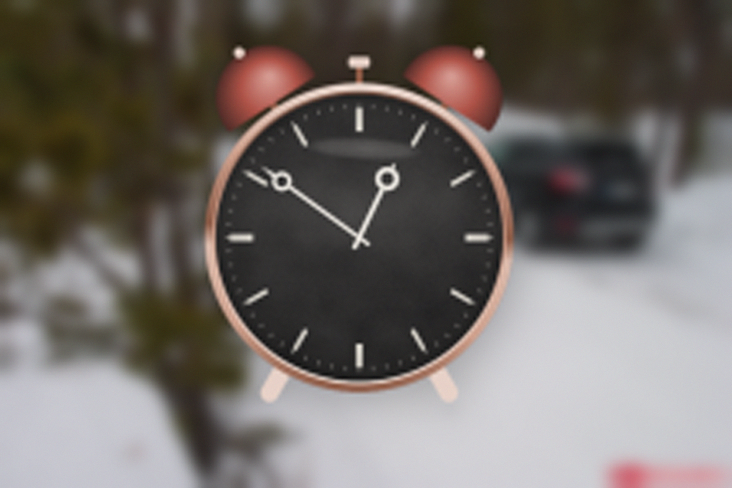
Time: **12:51**
